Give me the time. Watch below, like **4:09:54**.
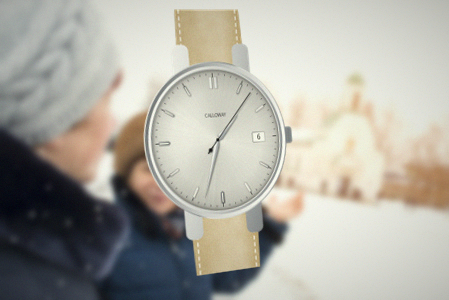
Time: **1:33:07**
